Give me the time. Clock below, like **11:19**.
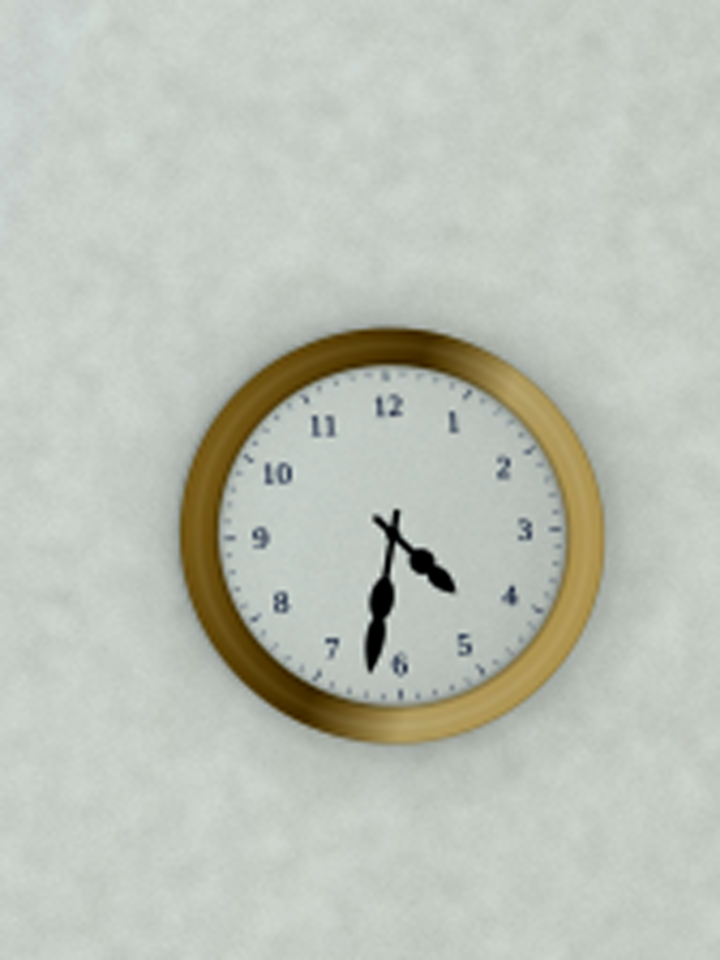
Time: **4:32**
